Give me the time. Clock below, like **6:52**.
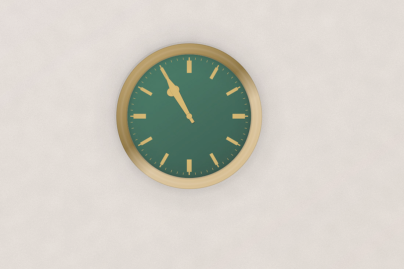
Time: **10:55**
